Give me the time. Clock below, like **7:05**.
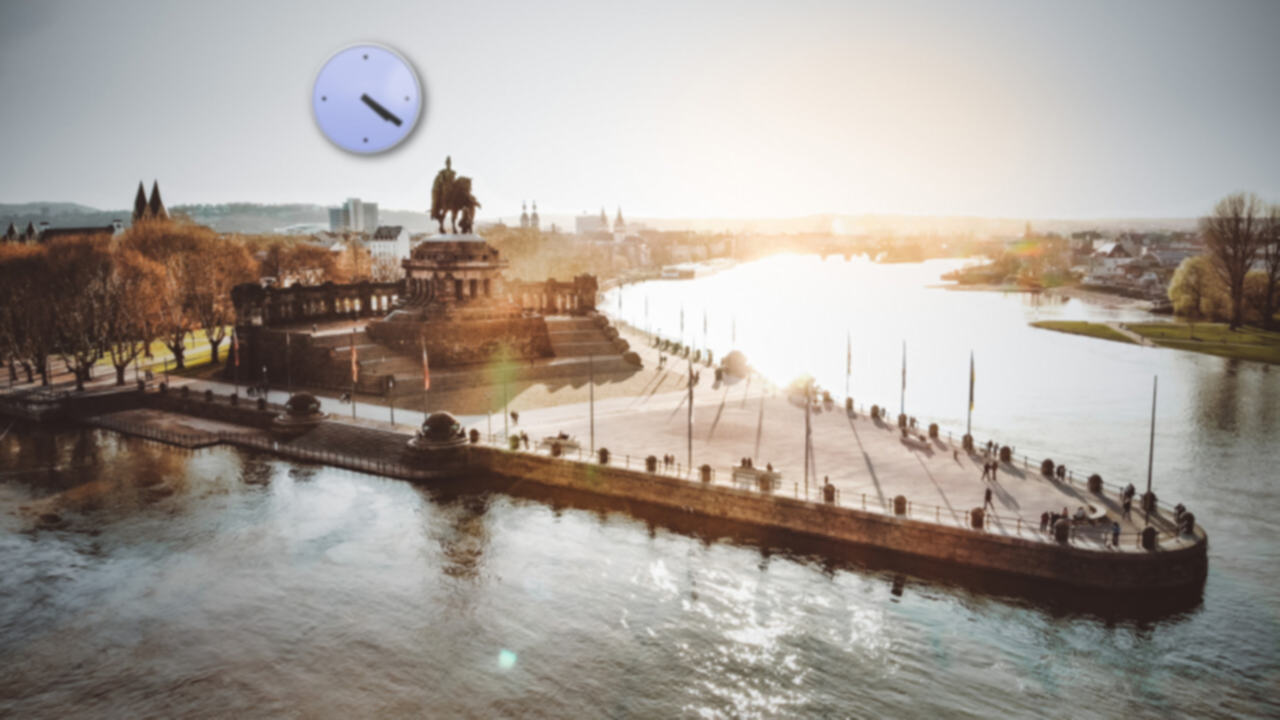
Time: **4:21**
